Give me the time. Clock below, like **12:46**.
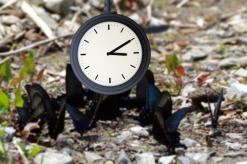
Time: **3:10**
